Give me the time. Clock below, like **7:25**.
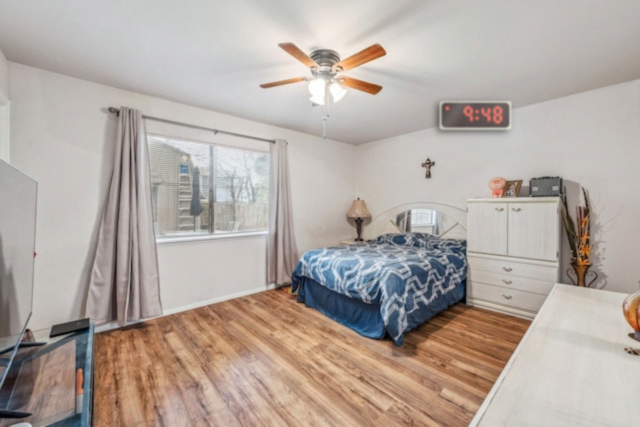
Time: **9:48**
